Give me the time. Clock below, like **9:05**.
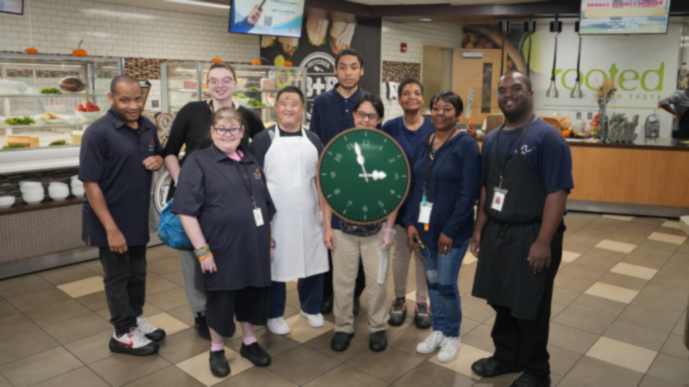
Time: **2:57**
